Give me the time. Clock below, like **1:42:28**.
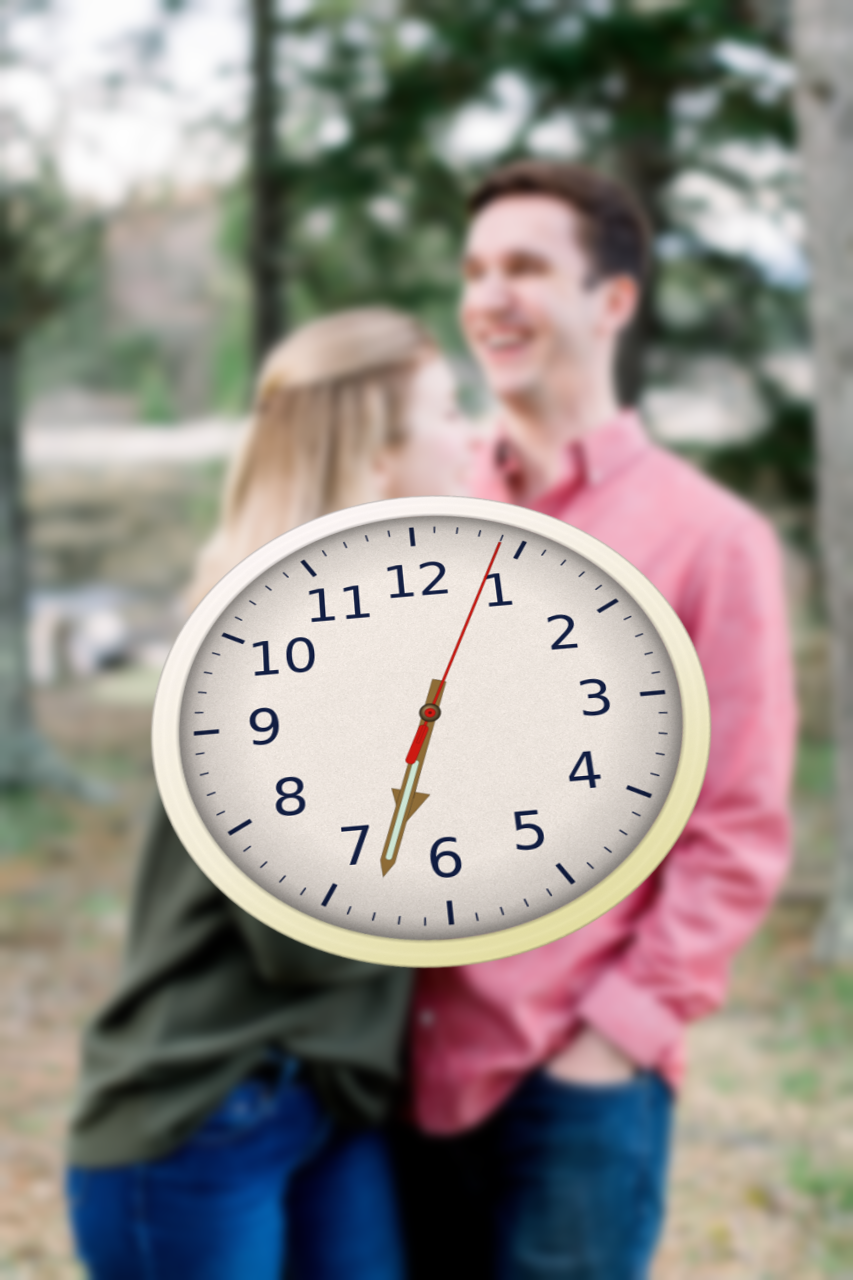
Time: **6:33:04**
